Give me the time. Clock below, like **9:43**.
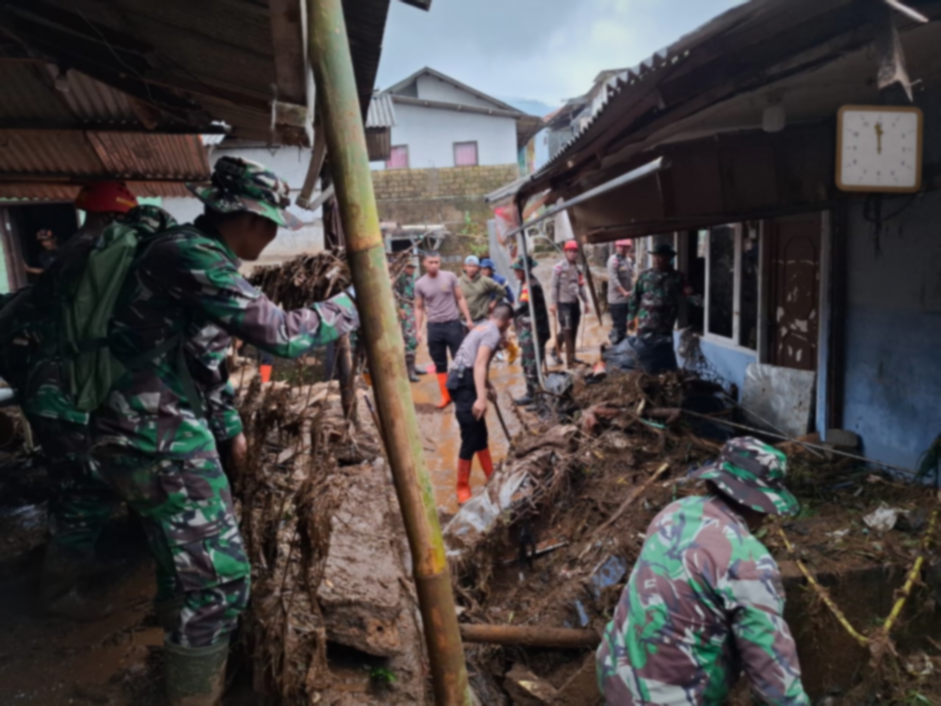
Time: **11:59**
